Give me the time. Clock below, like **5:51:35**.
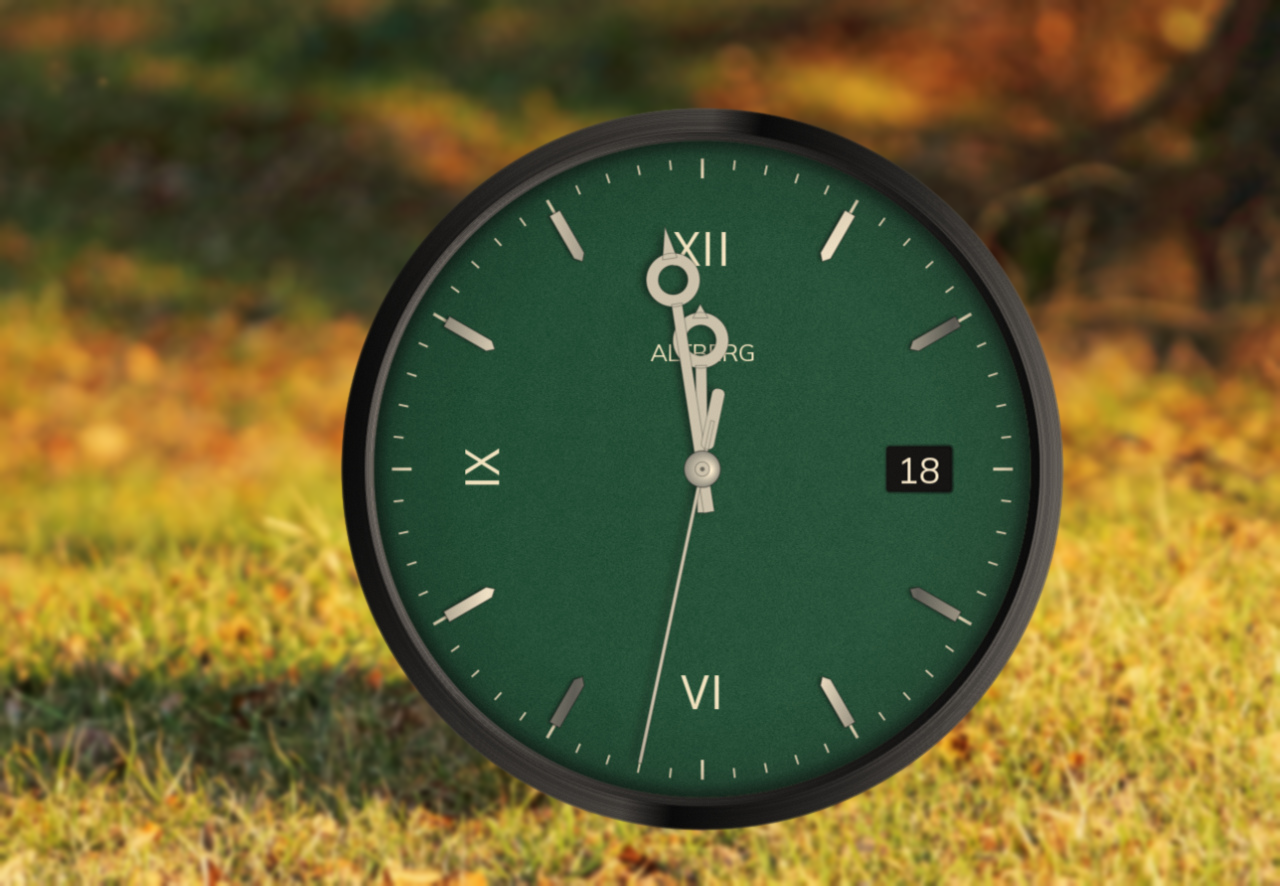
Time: **11:58:32**
